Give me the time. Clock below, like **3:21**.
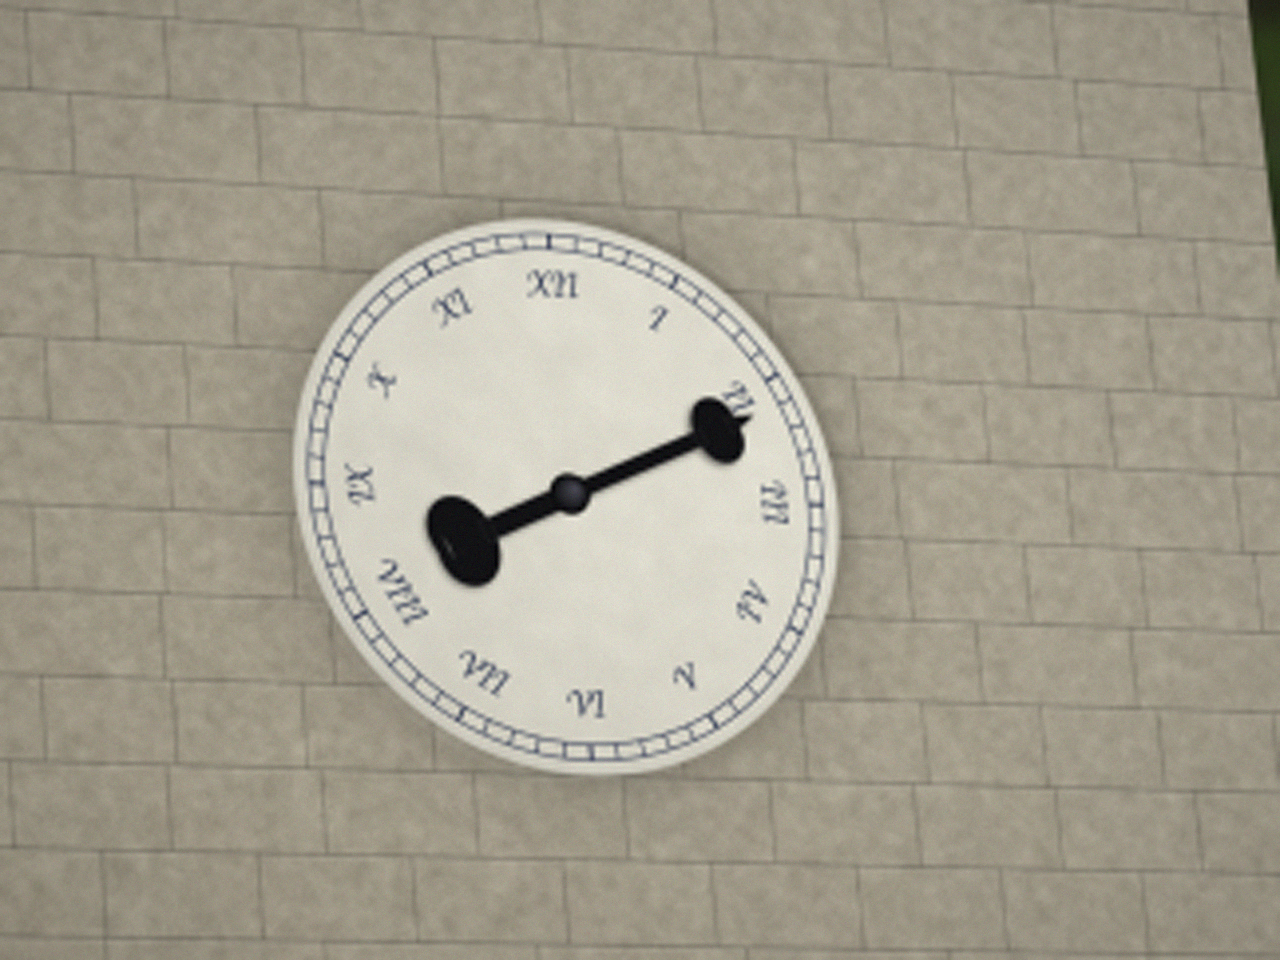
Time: **8:11**
